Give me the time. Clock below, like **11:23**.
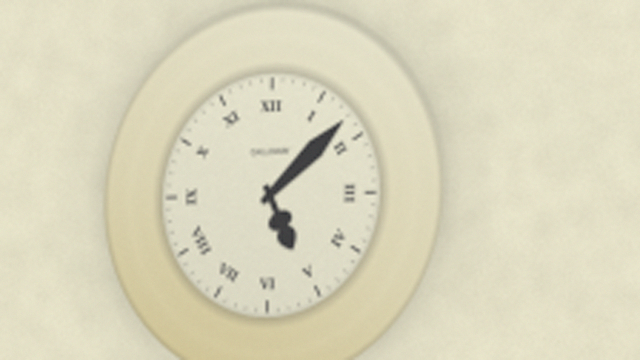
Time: **5:08**
